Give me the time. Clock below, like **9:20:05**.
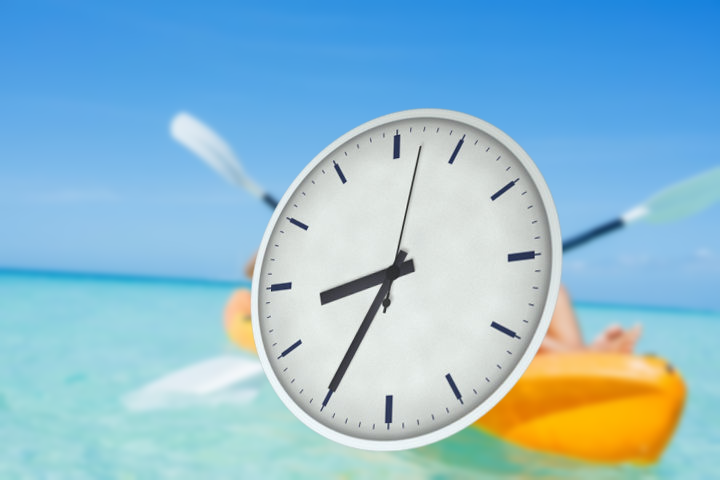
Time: **8:35:02**
